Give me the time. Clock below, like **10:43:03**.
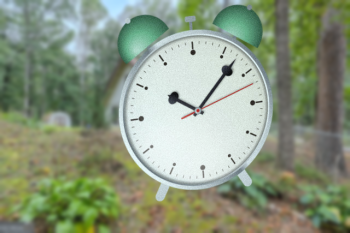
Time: **10:07:12**
